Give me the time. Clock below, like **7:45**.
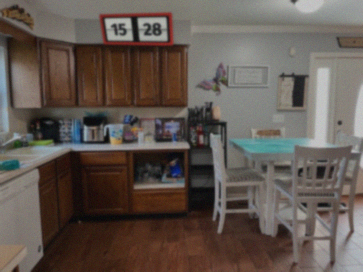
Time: **15:28**
